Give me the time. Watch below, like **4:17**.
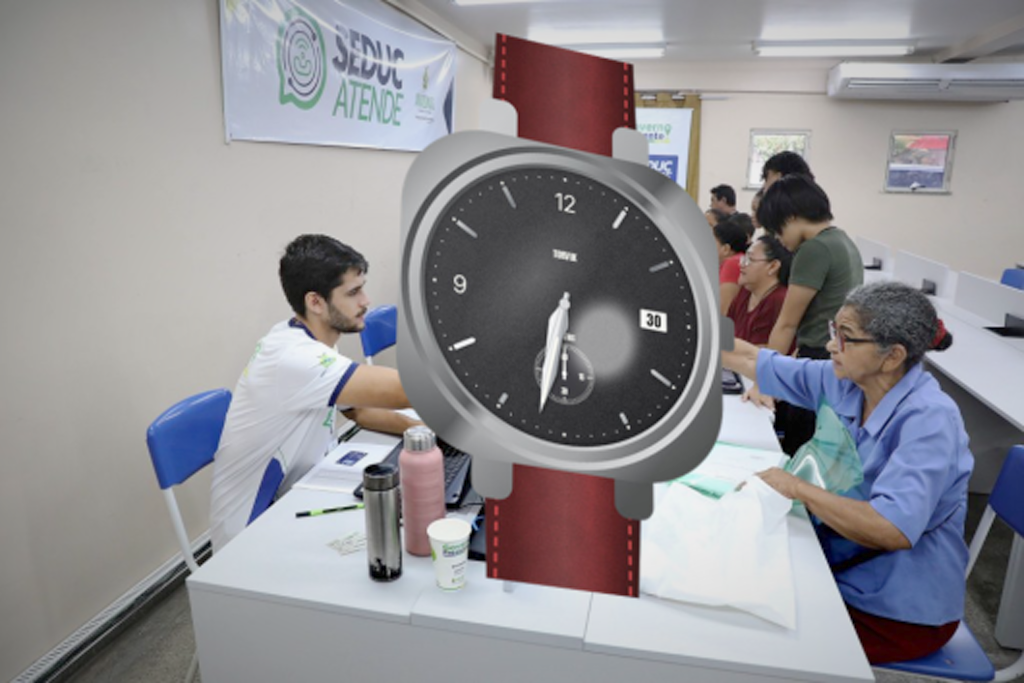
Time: **6:32**
